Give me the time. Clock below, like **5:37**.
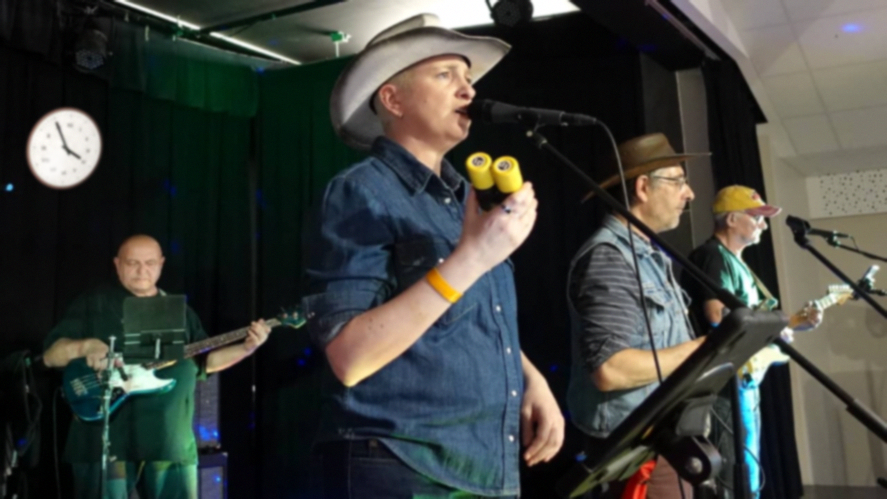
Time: **3:55**
